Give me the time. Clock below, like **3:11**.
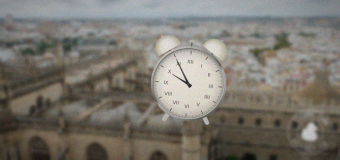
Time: **9:55**
